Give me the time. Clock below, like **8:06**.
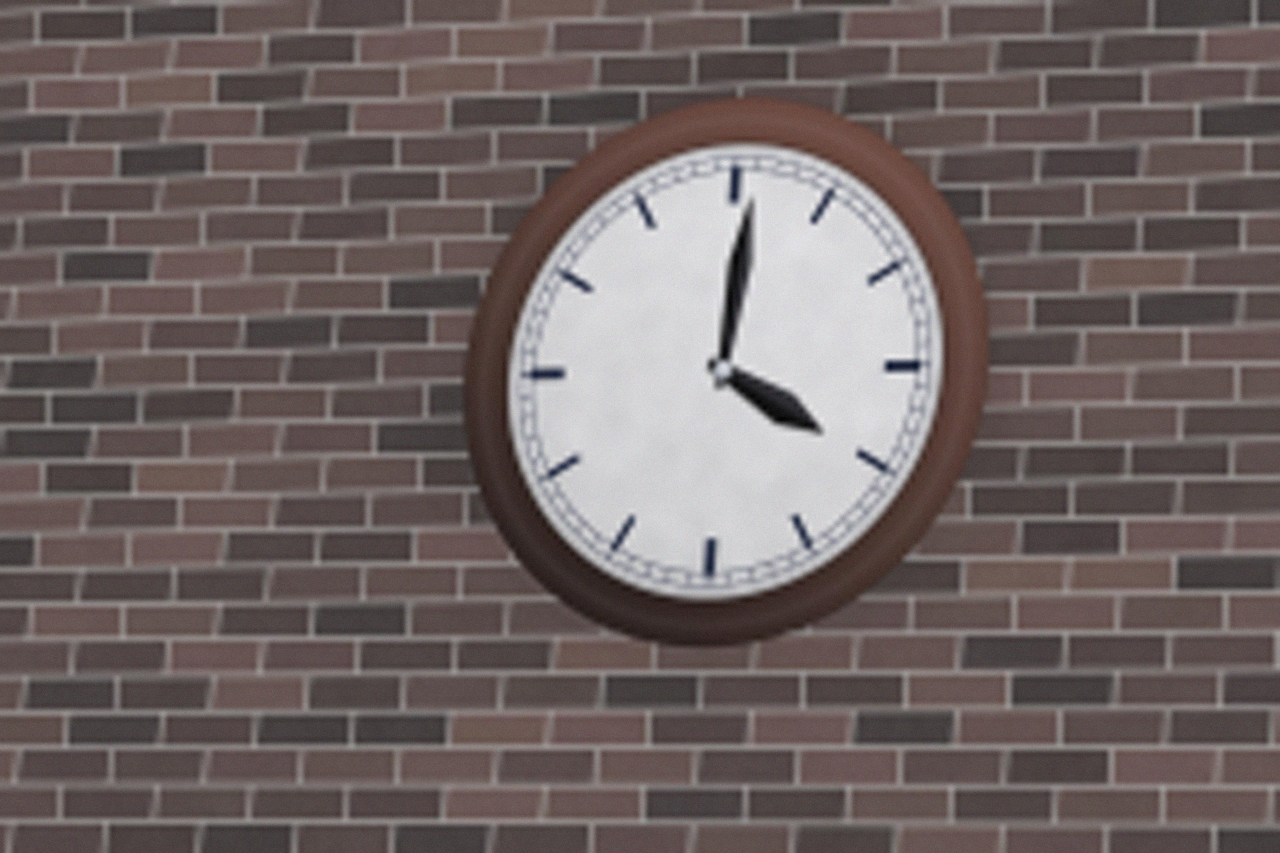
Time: **4:01**
